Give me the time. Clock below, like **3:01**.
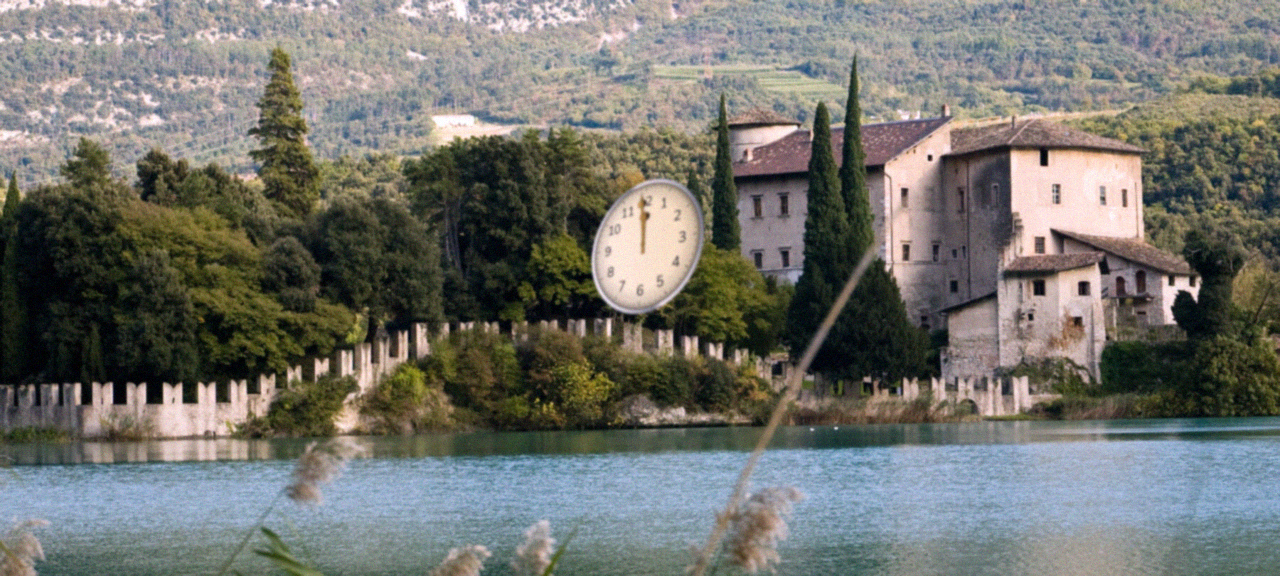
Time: **11:59**
